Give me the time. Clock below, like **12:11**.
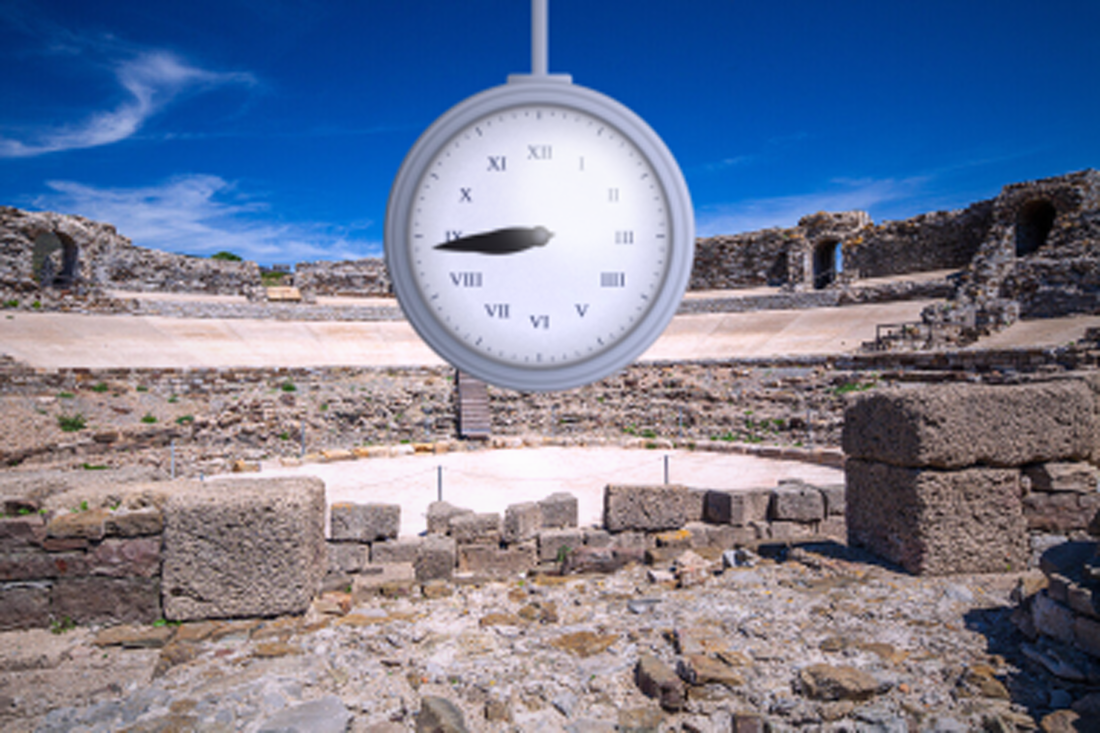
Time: **8:44**
